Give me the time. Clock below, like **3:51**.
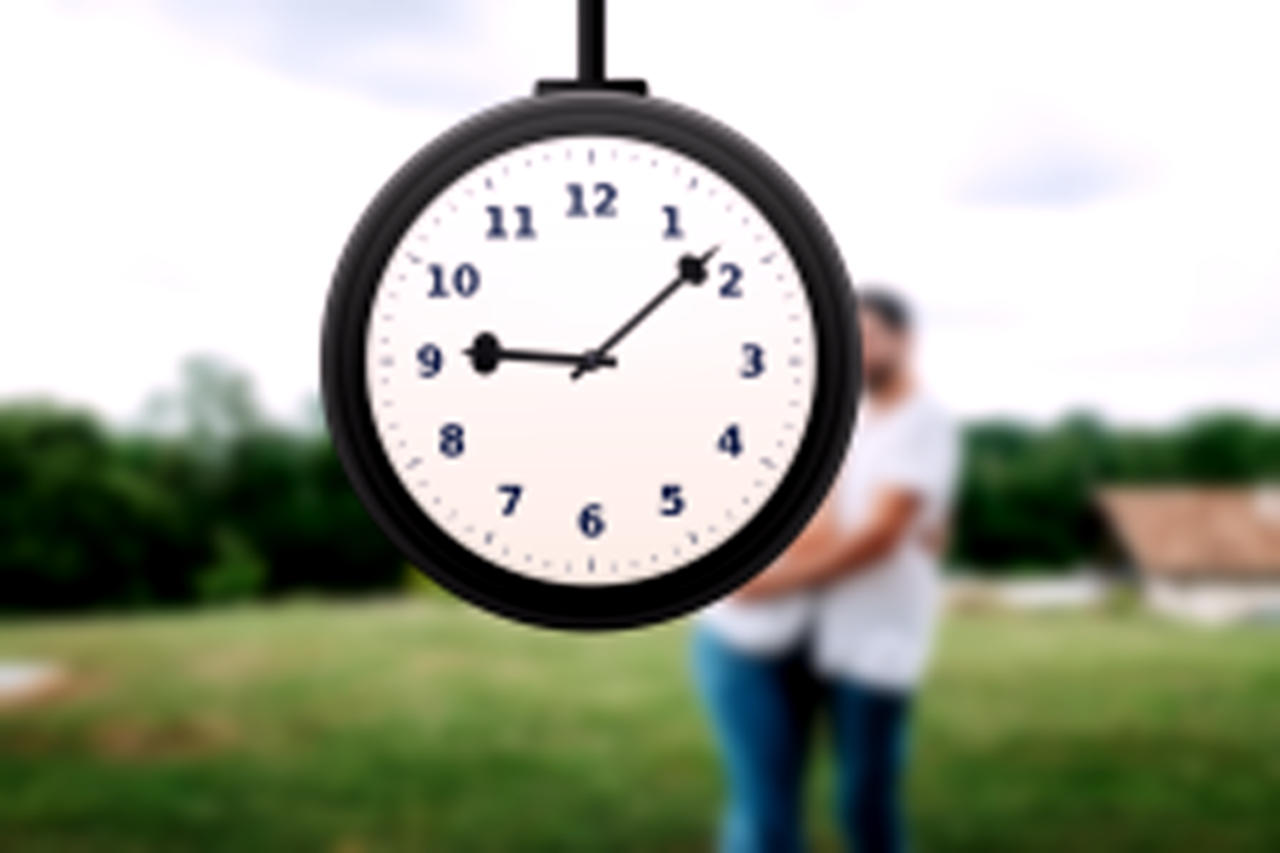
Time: **9:08**
